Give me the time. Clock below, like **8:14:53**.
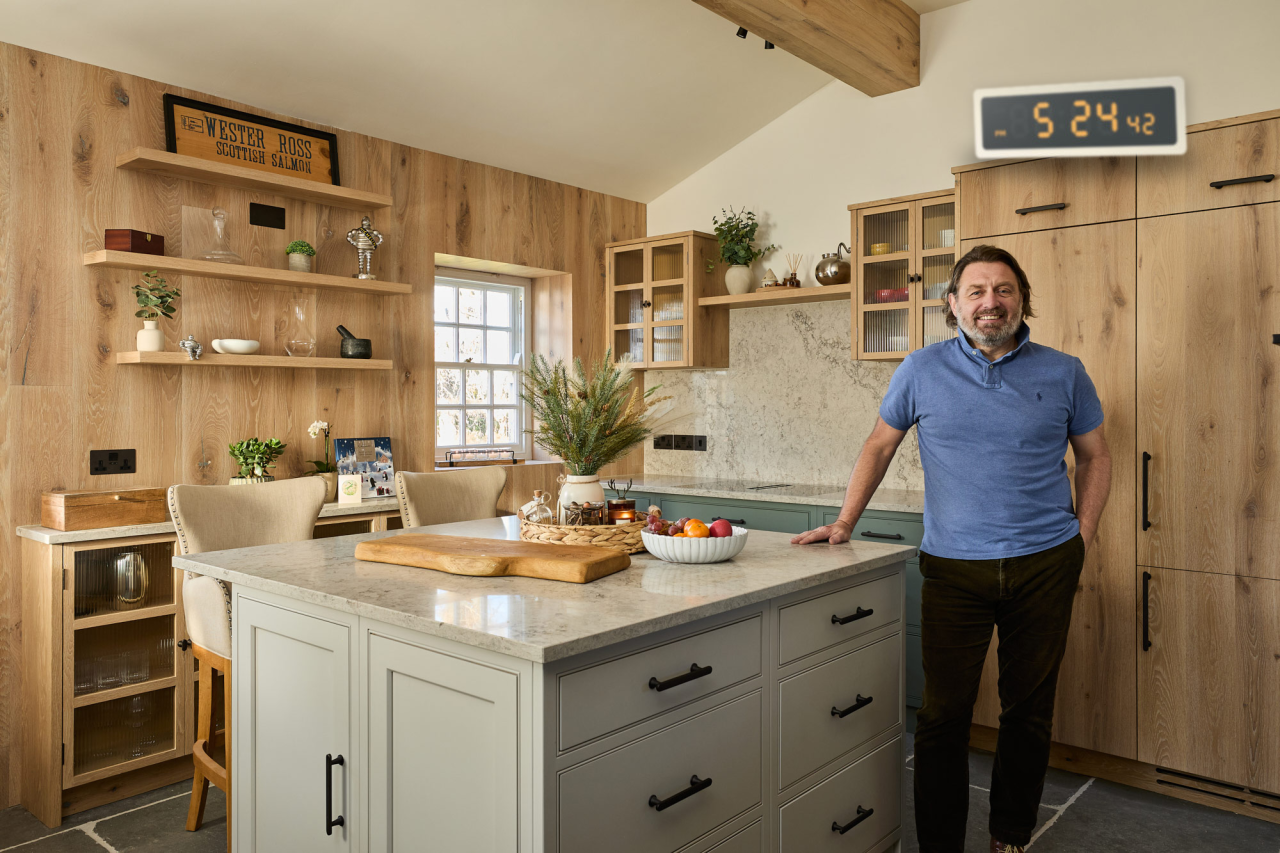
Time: **5:24:42**
